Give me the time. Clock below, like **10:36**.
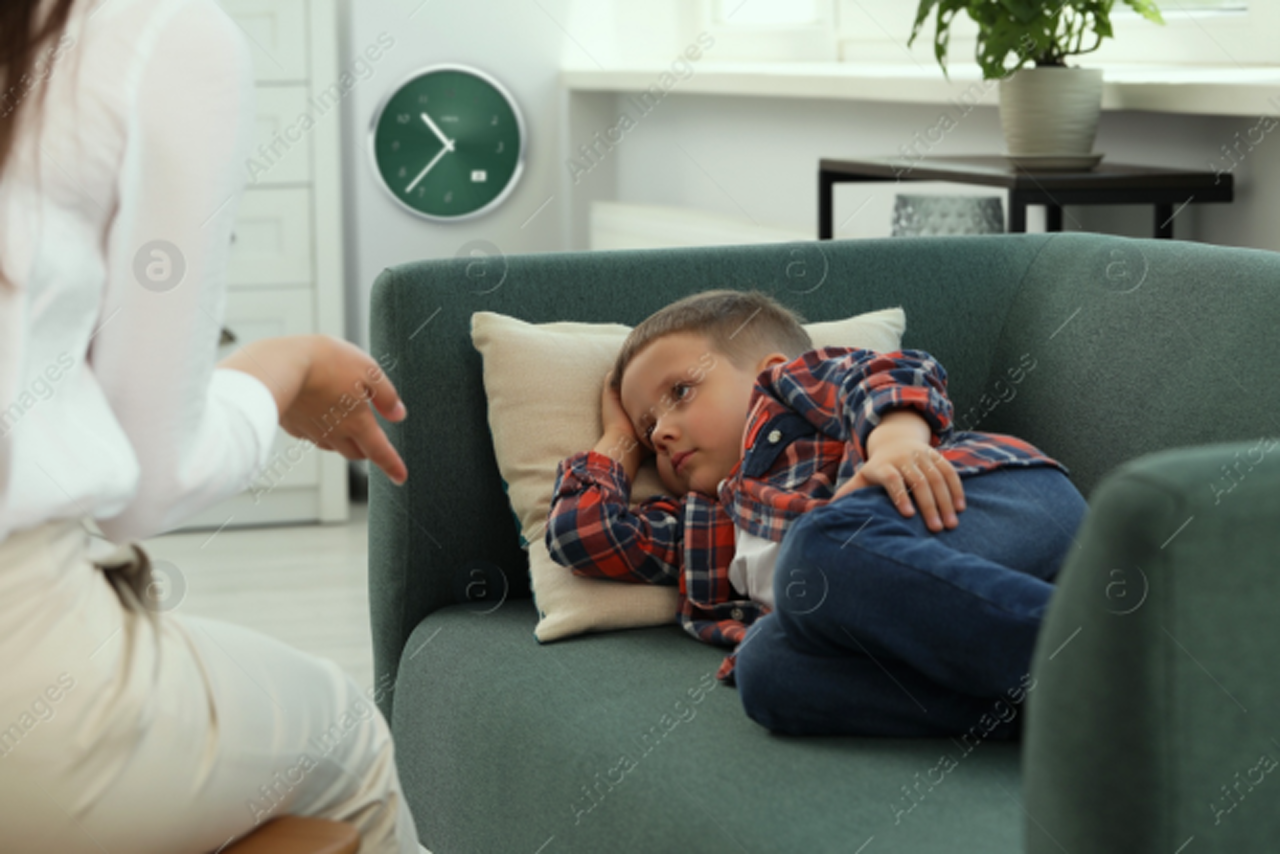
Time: **10:37**
